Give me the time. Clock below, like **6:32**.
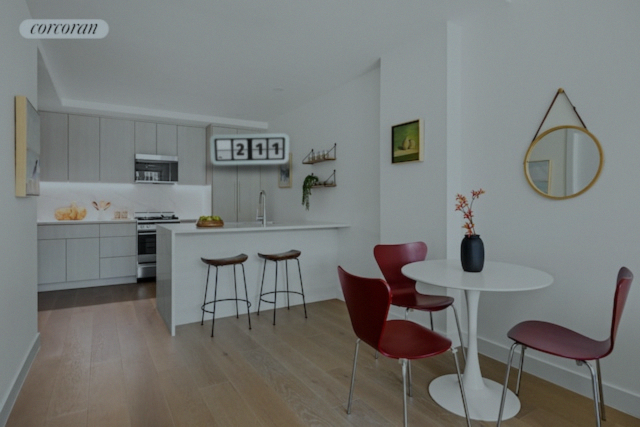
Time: **2:11**
